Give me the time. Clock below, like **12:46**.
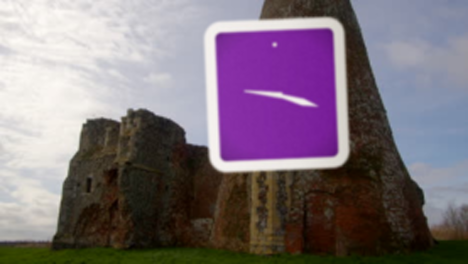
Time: **9:18**
